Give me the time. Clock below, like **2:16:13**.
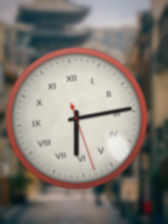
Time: **6:14:28**
